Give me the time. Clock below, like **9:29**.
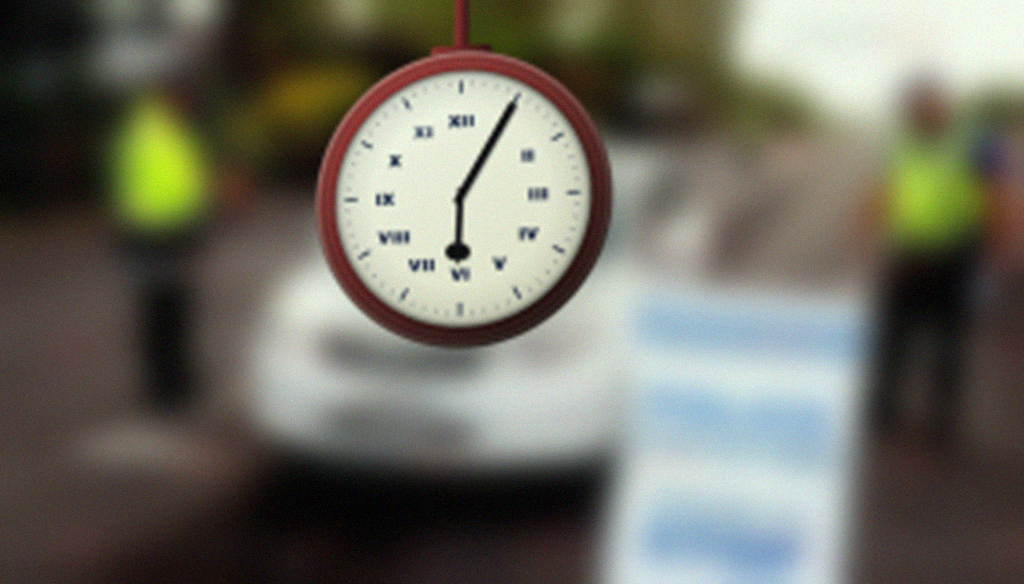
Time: **6:05**
